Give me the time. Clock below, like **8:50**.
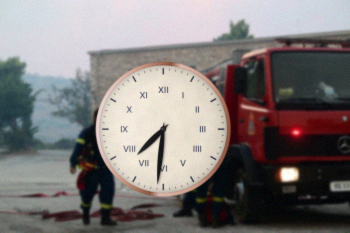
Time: **7:31**
